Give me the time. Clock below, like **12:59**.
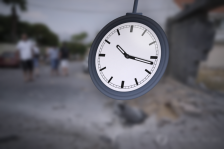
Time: **10:17**
